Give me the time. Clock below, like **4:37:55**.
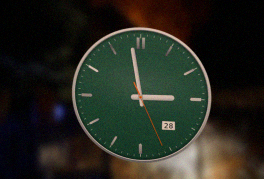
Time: **2:58:26**
